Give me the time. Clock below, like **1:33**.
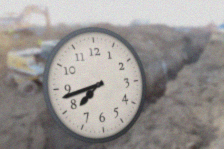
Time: **7:43**
